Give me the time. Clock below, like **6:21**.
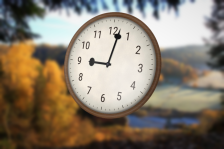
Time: **9:02**
